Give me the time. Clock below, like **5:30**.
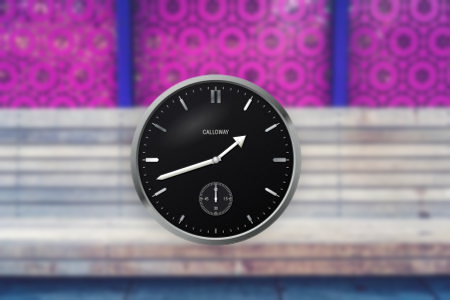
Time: **1:42**
